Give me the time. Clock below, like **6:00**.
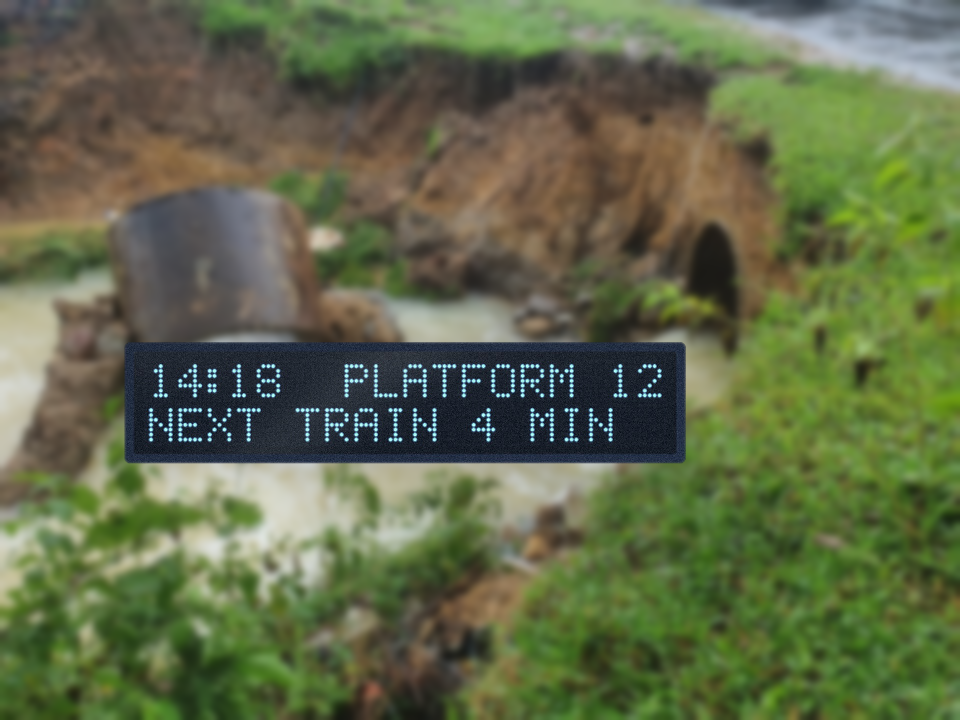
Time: **14:18**
